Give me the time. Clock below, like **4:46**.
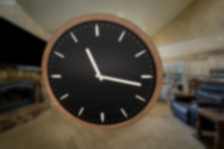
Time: **11:17**
